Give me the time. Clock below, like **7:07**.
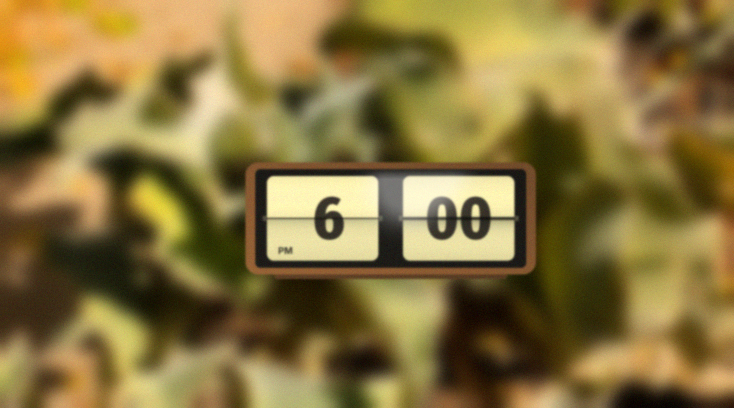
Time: **6:00**
